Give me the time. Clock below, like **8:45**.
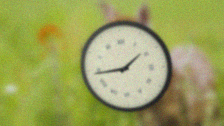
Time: **1:44**
